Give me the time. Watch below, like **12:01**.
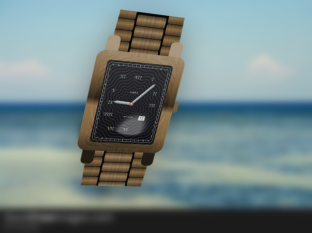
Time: **9:07**
